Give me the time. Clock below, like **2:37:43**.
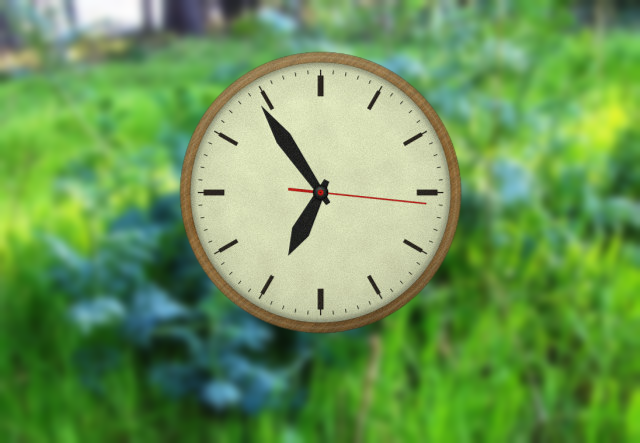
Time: **6:54:16**
